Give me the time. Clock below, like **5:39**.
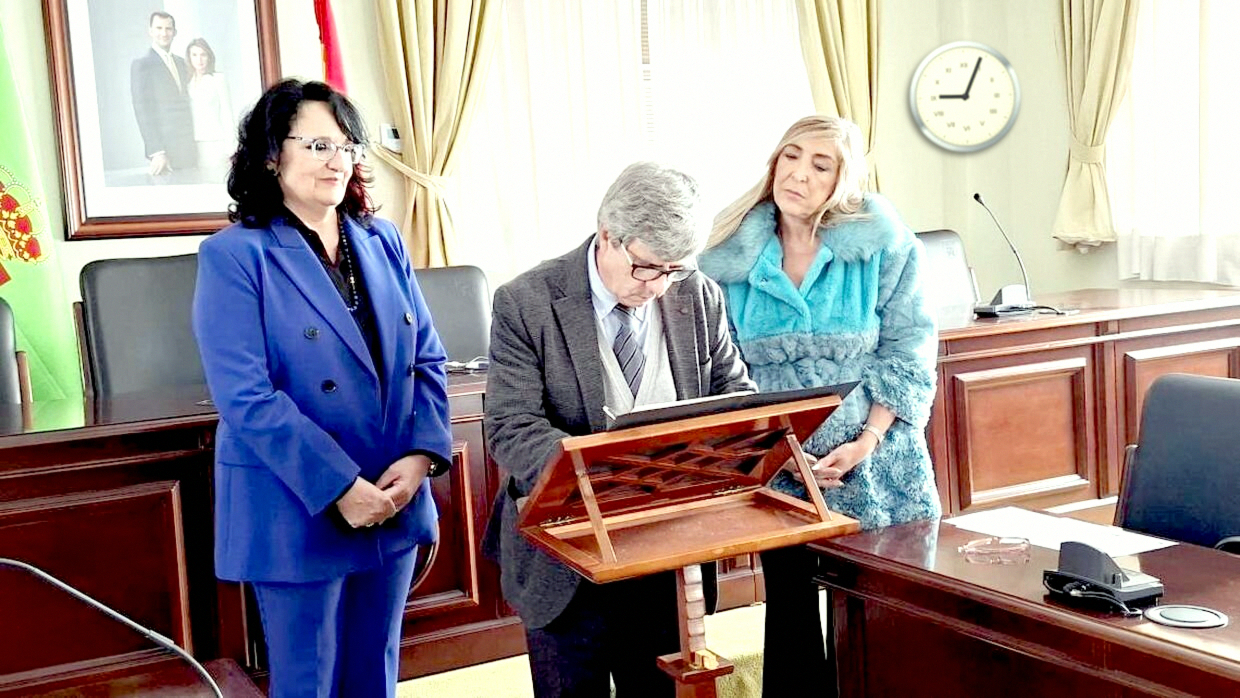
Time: **9:04**
